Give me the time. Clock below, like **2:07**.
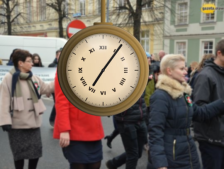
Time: **7:06**
